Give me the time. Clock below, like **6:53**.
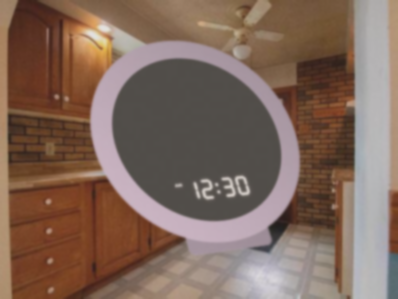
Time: **12:30**
